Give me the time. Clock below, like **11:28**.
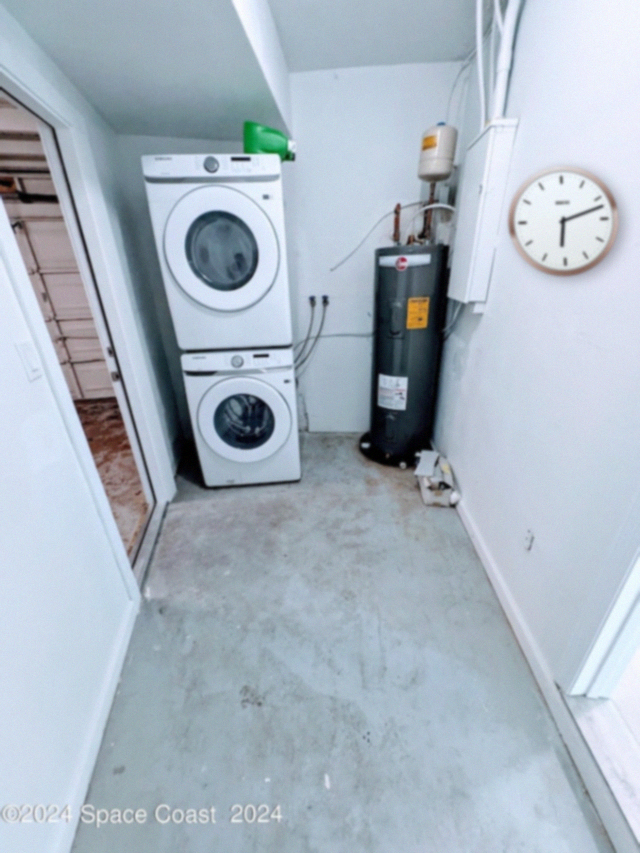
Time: **6:12**
